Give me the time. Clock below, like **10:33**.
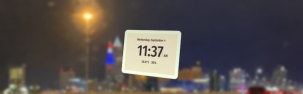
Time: **11:37**
